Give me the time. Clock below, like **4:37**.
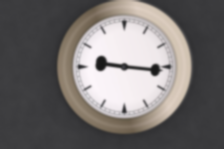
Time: **9:16**
